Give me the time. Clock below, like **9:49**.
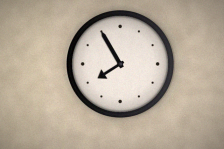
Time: **7:55**
